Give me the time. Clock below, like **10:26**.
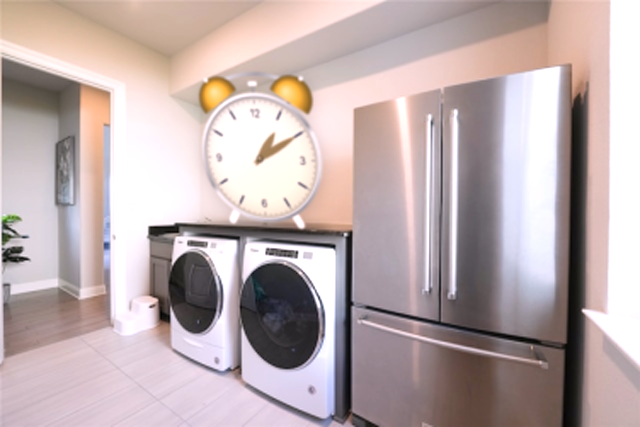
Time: **1:10**
